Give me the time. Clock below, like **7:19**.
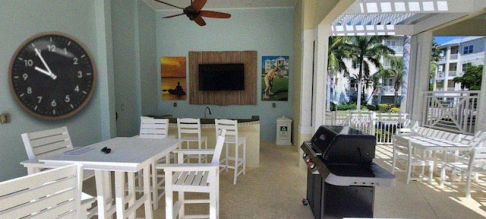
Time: **9:55**
